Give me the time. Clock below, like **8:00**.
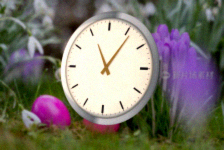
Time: **11:06**
